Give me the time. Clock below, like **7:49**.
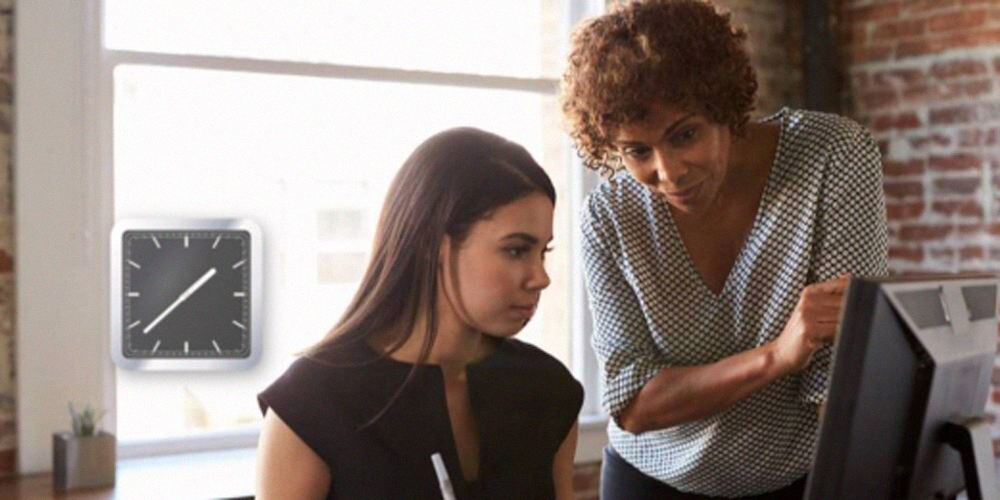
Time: **1:38**
